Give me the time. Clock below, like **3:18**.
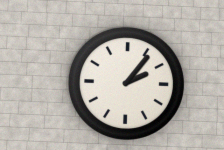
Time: **2:06**
